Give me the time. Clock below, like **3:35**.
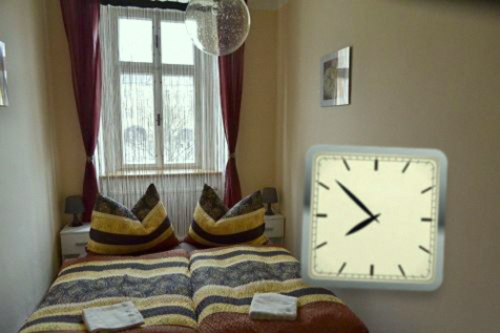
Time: **7:52**
